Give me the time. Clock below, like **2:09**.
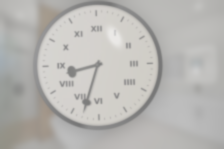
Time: **8:33**
